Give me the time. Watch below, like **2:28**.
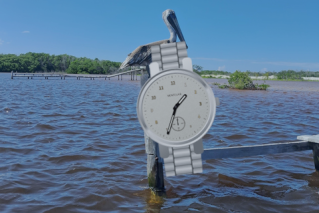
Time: **1:34**
